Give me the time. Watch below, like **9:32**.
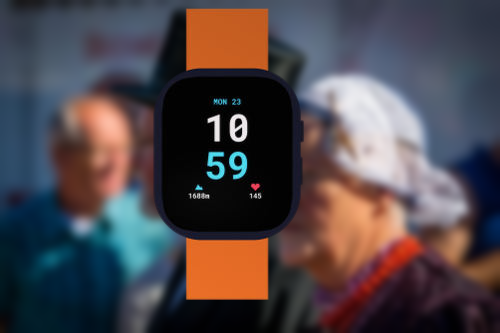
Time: **10:59**
